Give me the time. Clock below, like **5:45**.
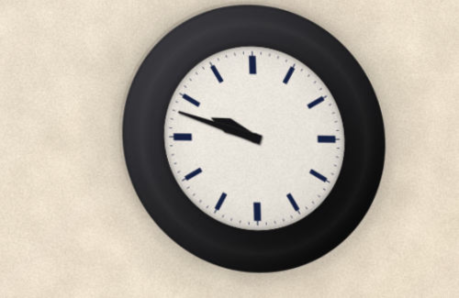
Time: **9:48**
